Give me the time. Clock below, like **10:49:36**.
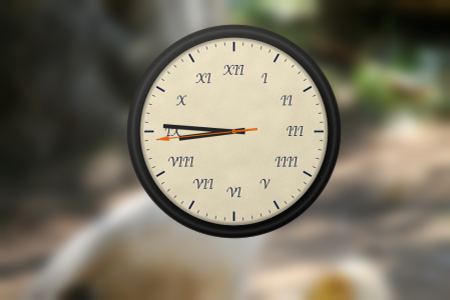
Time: **8:45:44**
